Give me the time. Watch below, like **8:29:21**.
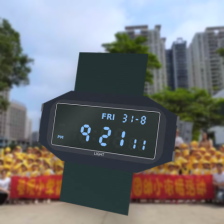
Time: **9:21:11**
